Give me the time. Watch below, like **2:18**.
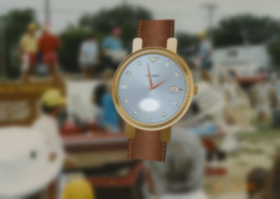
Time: **1:58**
